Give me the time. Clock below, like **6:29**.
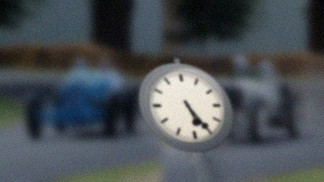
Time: **5:25**
